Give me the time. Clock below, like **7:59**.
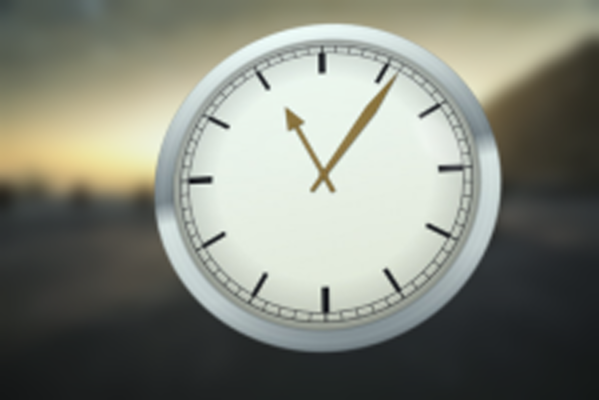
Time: **11:06**
